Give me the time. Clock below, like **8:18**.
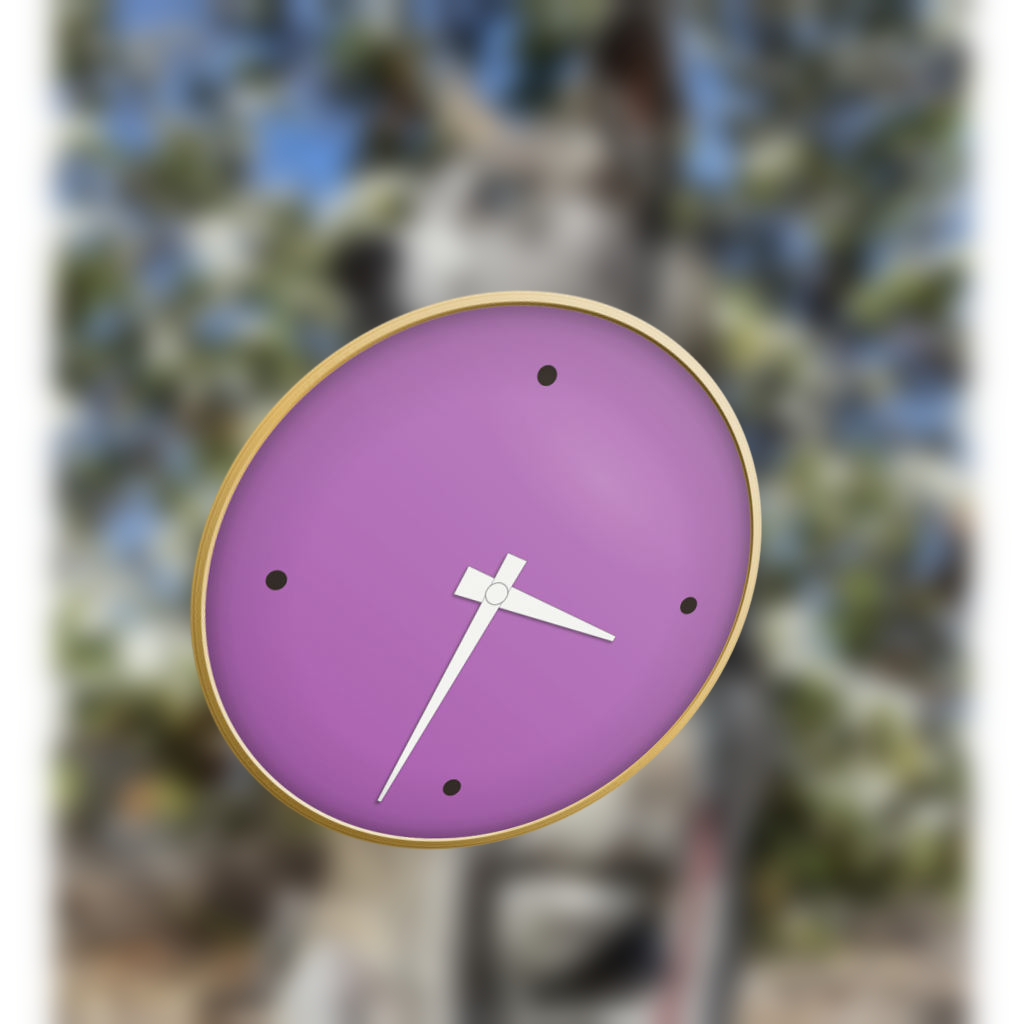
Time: **3:33**
